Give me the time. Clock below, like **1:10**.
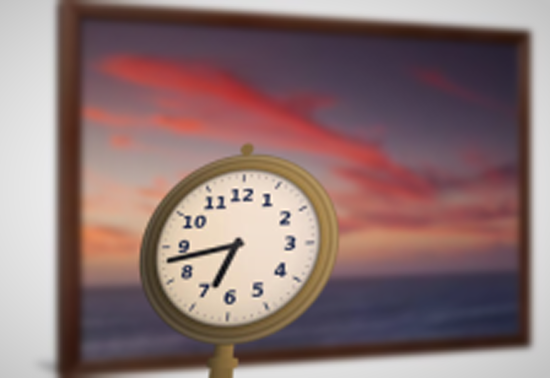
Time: **6:43**
